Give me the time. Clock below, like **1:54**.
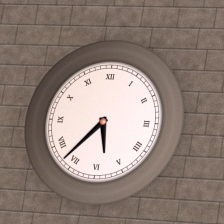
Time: **5:37**
